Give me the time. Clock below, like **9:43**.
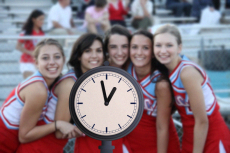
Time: **12:58**
